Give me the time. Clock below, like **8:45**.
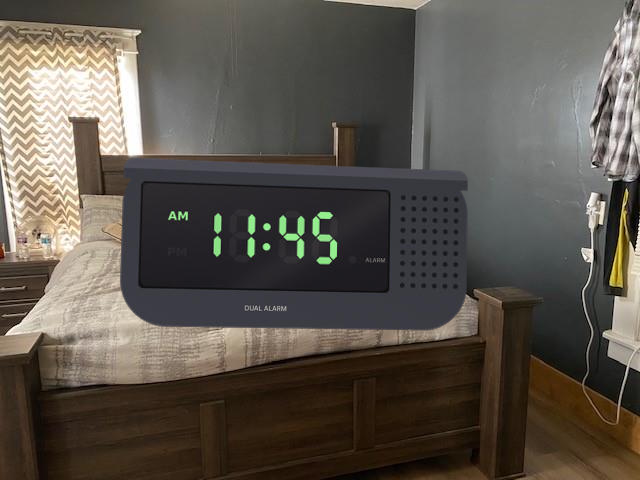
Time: **11:45**
